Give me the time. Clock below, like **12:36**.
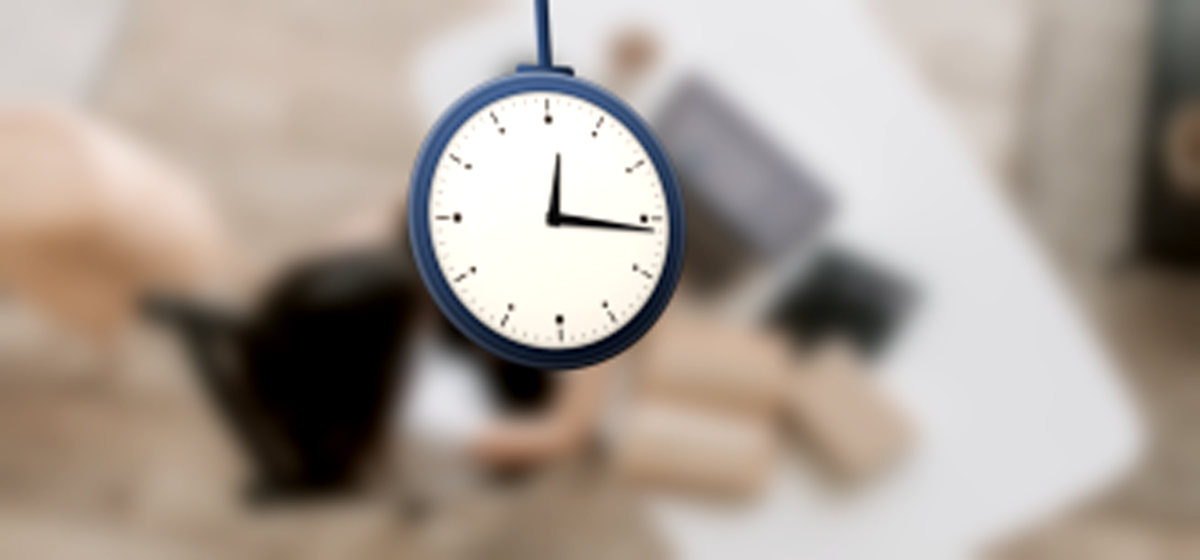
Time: **12:16**
